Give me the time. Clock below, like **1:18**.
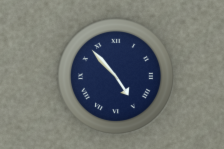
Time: **4:53**
